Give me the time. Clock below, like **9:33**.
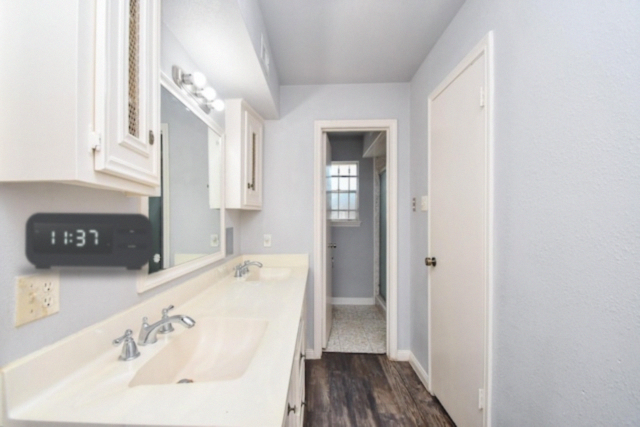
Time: **11:37**
